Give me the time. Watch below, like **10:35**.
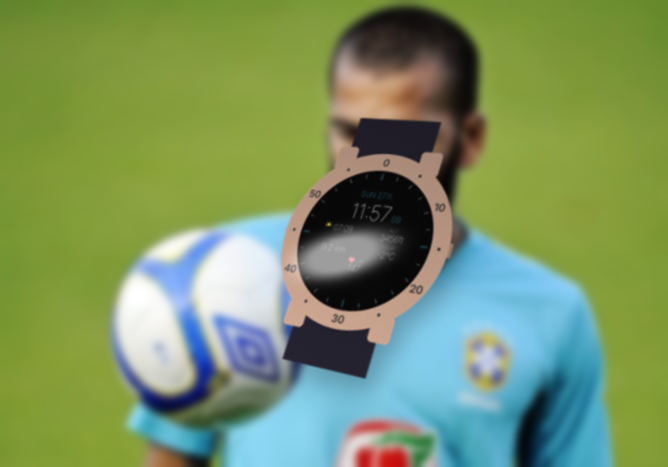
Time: **11:57**
